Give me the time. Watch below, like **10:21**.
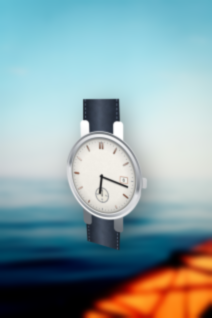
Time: **6:17**
